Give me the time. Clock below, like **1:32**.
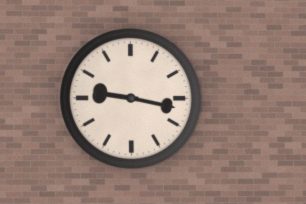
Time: **9:17**
